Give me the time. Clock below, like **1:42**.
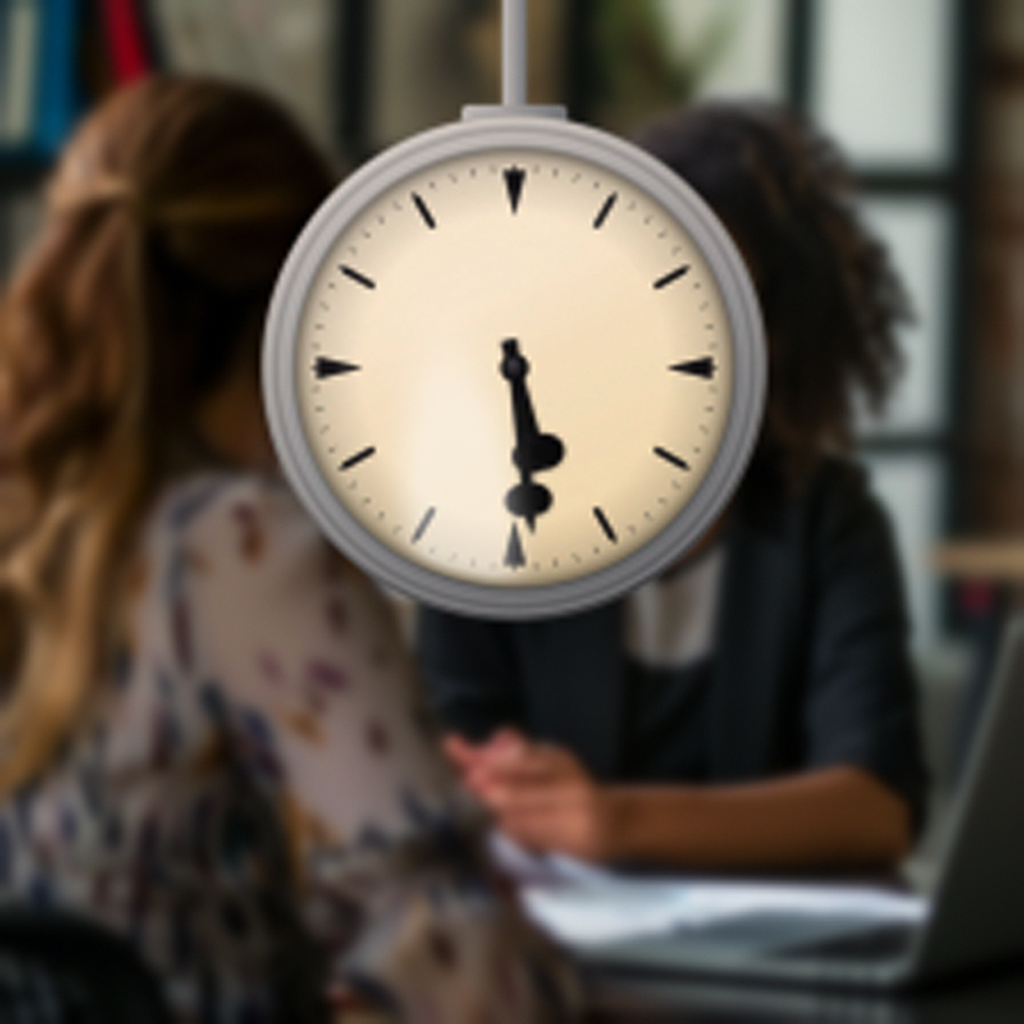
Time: **5:29**
